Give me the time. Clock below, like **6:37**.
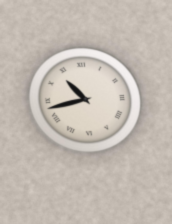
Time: **10:43**
